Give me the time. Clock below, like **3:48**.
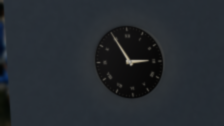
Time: **2:55**
